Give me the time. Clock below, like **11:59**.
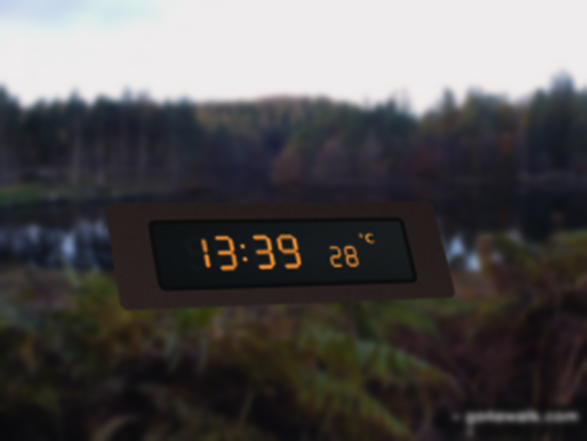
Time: **13:39**
